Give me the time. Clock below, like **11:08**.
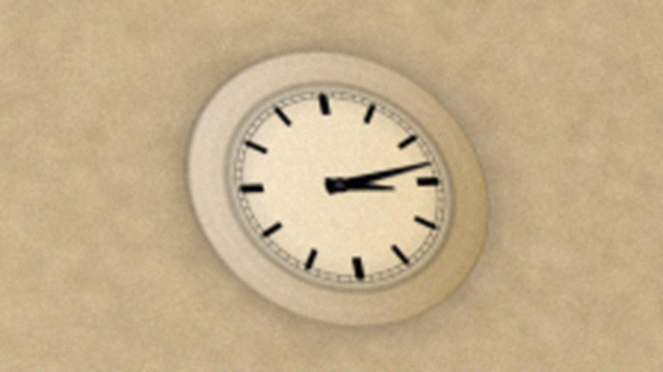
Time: **3:13**
